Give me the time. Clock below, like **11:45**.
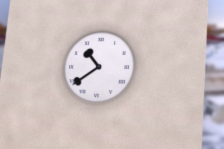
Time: **10:39**
